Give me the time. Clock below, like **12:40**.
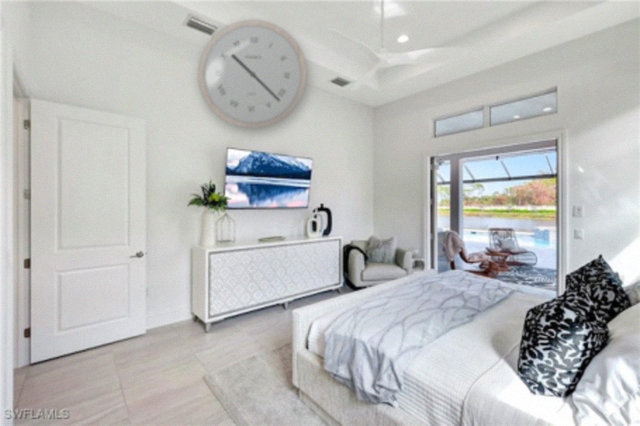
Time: **10:22**
